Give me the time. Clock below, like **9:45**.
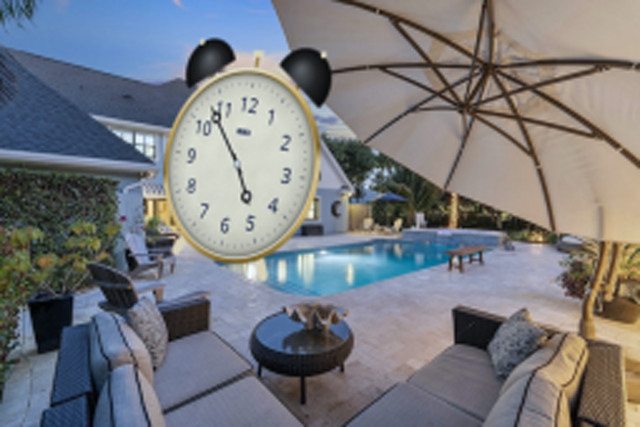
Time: **4:53**
